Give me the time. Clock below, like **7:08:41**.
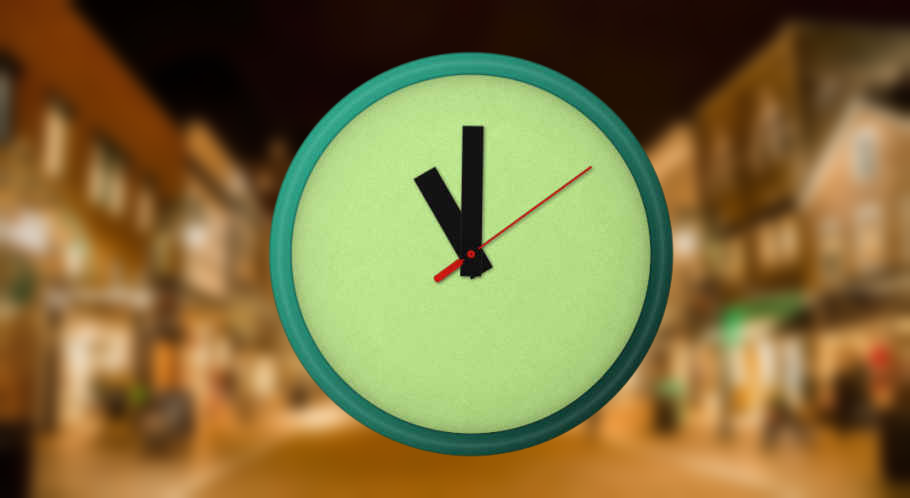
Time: **11:00:09**
